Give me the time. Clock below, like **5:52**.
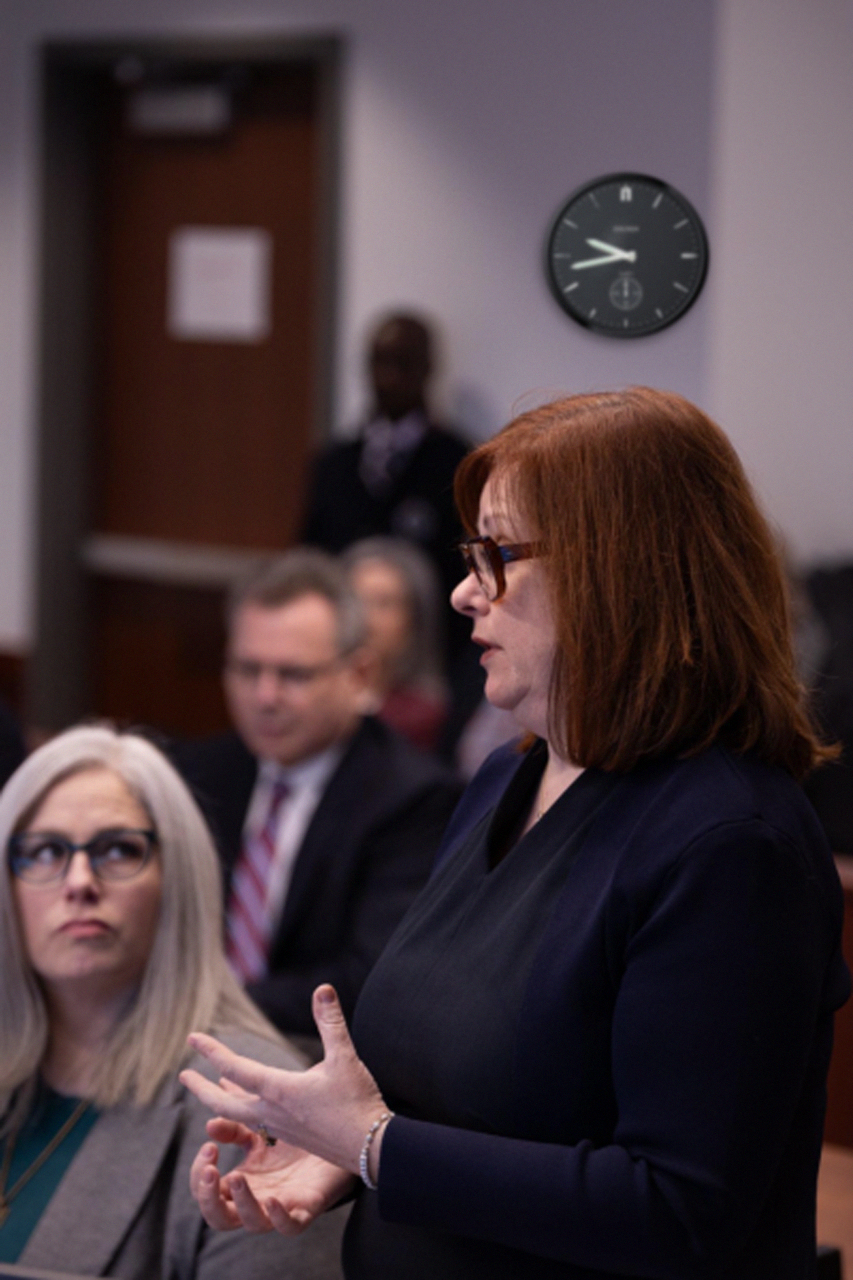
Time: **9:43**
